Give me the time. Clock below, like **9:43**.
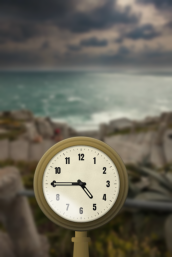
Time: **4:45**
